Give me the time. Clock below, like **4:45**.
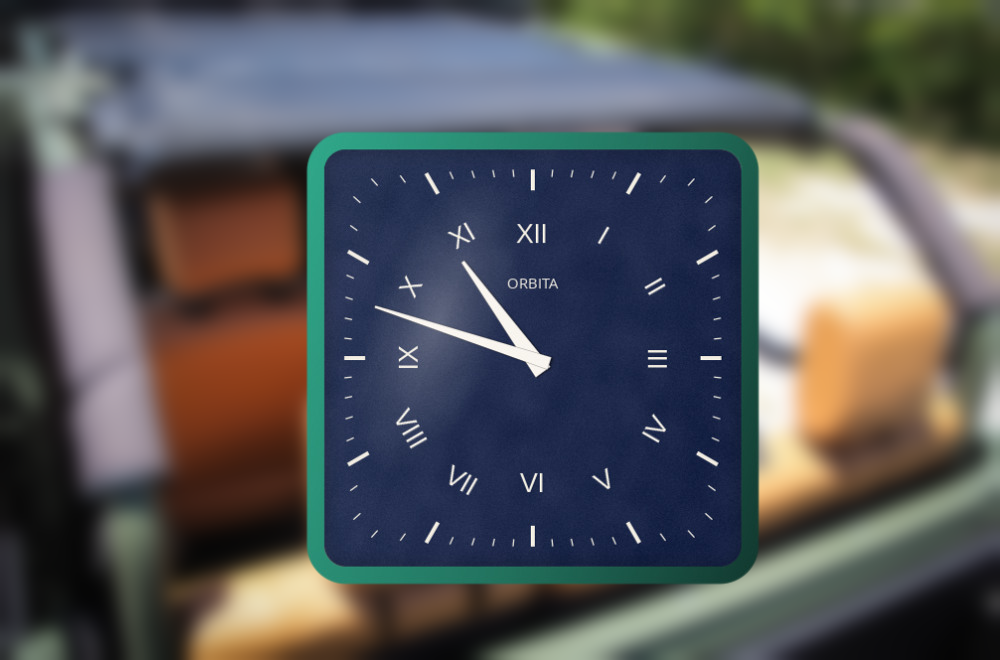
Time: **10:48**
